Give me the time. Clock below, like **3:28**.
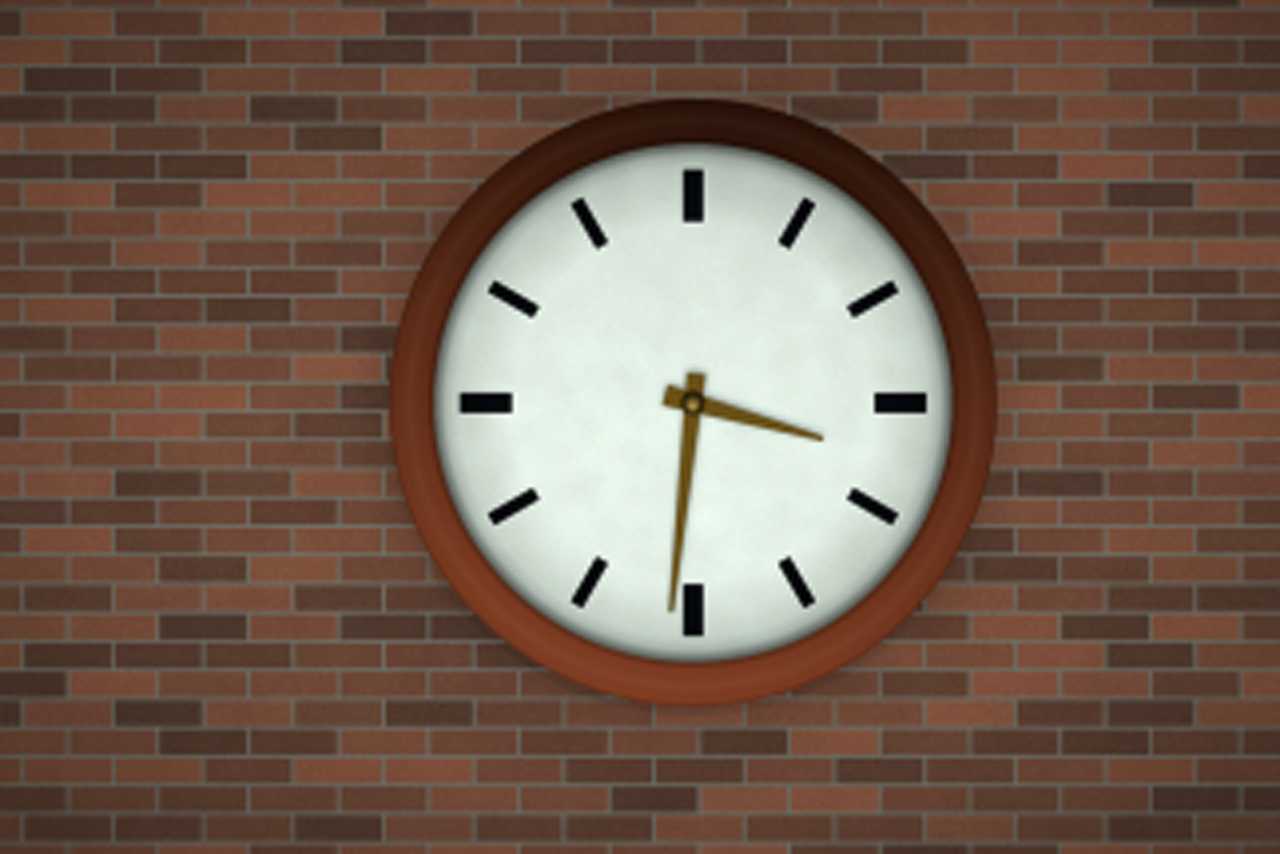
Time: **3:31**
